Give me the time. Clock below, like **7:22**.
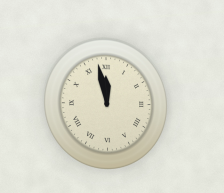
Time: **11:58**
